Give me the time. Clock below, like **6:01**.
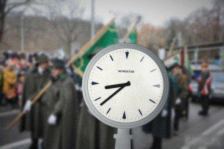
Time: **8:38**
